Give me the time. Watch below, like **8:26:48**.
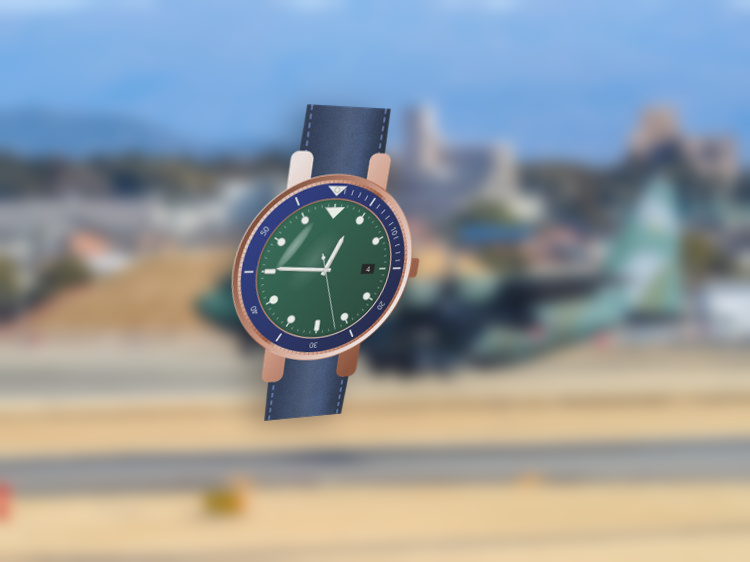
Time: **12:45:27**
